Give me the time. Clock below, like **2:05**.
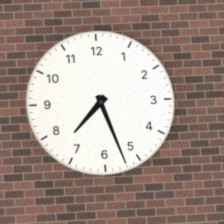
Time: **7:27**
